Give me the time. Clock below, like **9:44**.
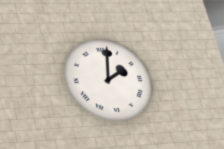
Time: **2:02**
